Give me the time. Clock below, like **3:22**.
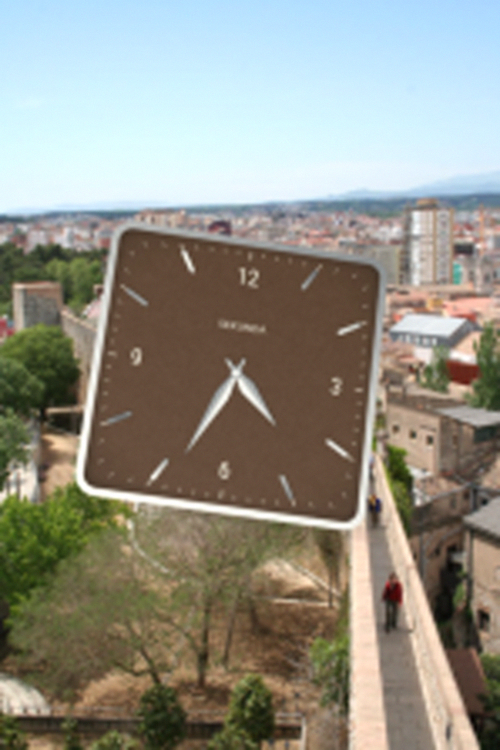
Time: **4:34**
